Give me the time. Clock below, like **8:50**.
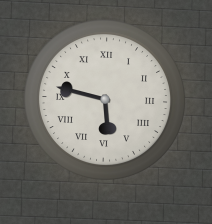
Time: **5:47**
